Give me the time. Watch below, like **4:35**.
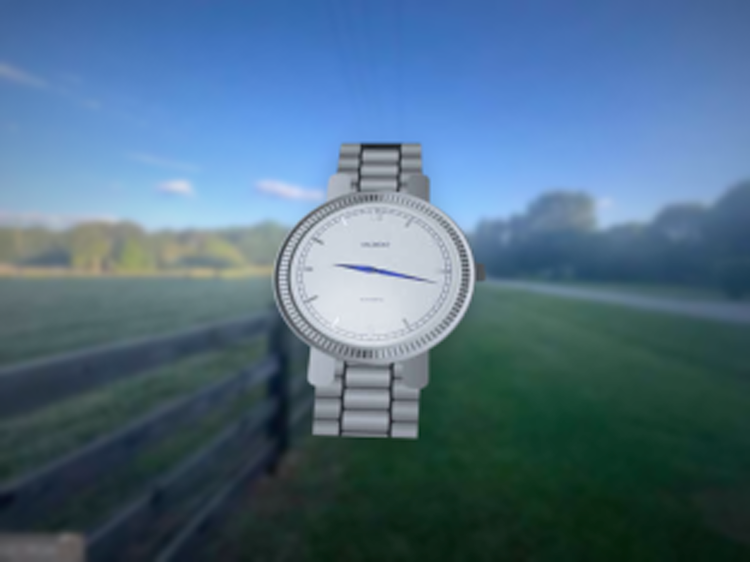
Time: **9:17**
